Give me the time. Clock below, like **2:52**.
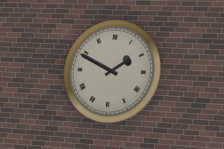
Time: **1:49**
